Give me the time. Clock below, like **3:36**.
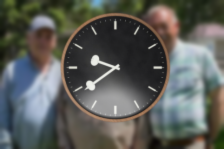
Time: **9:39**
